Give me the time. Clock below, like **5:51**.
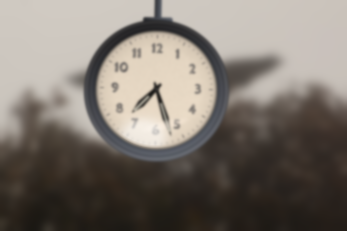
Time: **7:27**
